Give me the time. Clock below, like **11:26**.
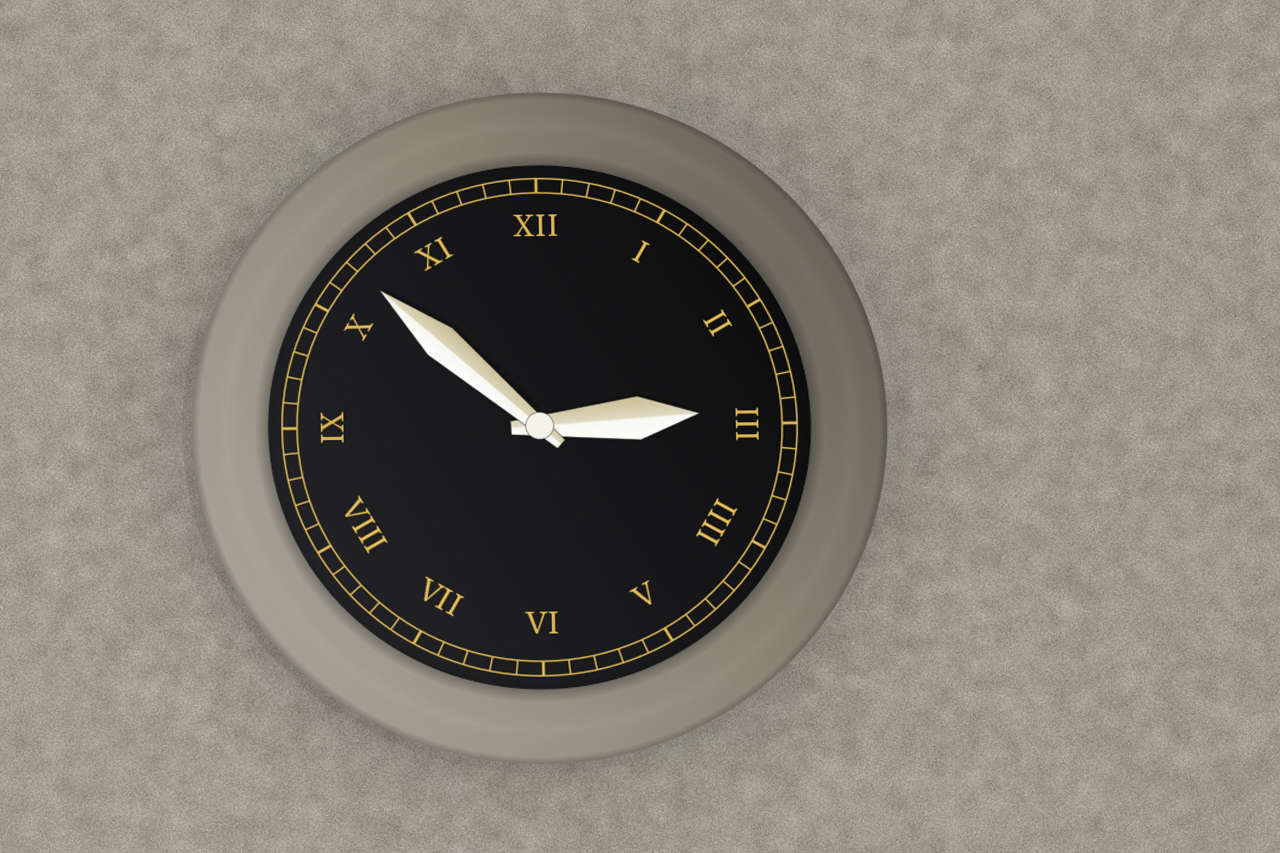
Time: **2:52**
